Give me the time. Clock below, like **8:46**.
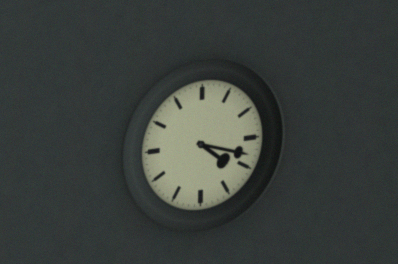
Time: **4:18**
